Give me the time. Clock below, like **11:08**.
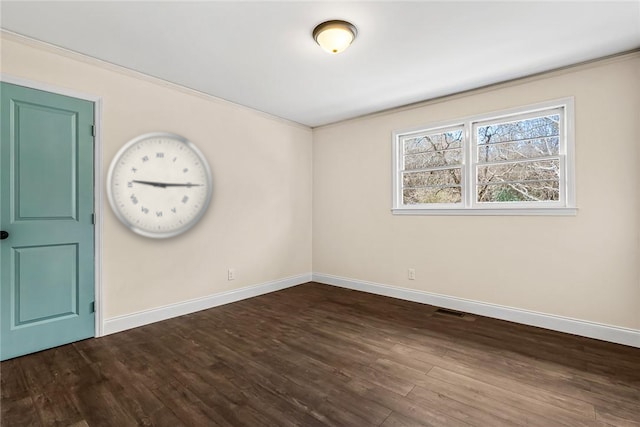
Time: **9:15**
